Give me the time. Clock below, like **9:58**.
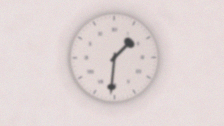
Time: **1:31**
